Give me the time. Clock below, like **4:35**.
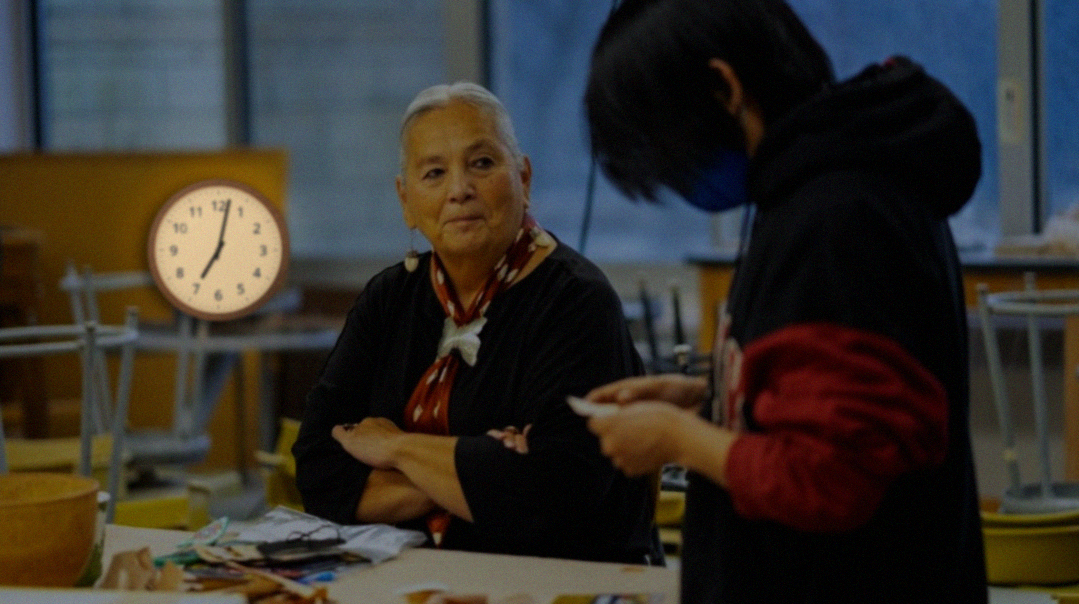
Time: **7:02**
